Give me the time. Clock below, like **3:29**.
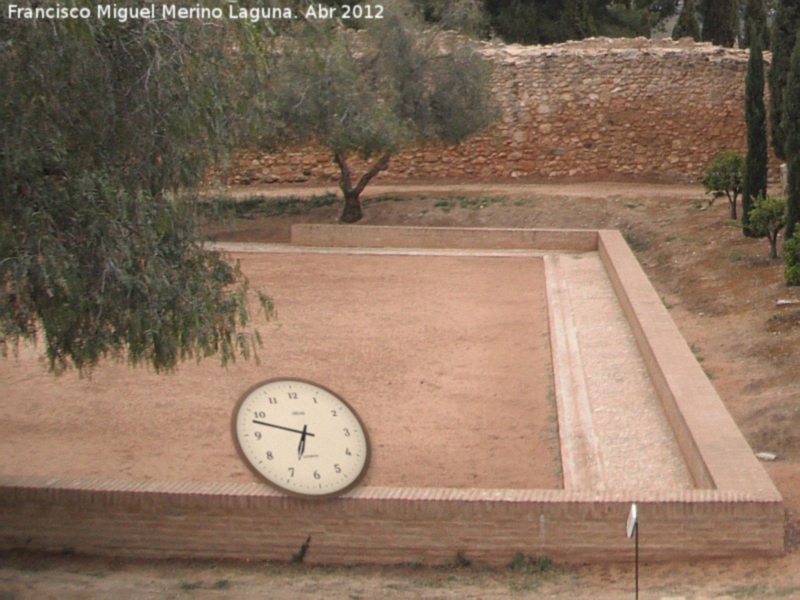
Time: **6:48**
